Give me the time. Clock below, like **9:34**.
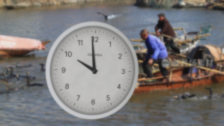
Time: **9:59**
